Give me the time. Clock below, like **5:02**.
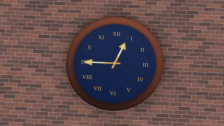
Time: **12:45**
